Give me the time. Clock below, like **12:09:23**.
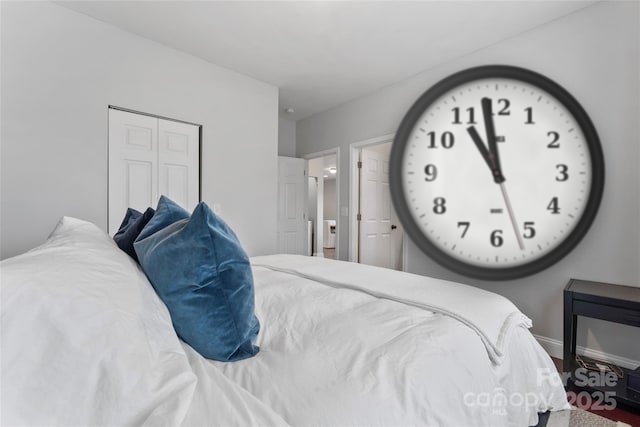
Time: **10:58:27**
